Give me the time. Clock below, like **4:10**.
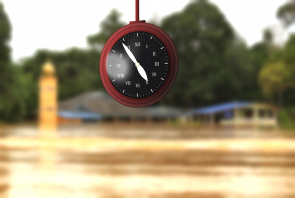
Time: **4:54**
